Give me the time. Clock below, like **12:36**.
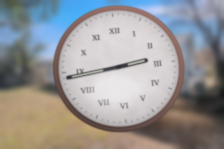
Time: **2:44**
